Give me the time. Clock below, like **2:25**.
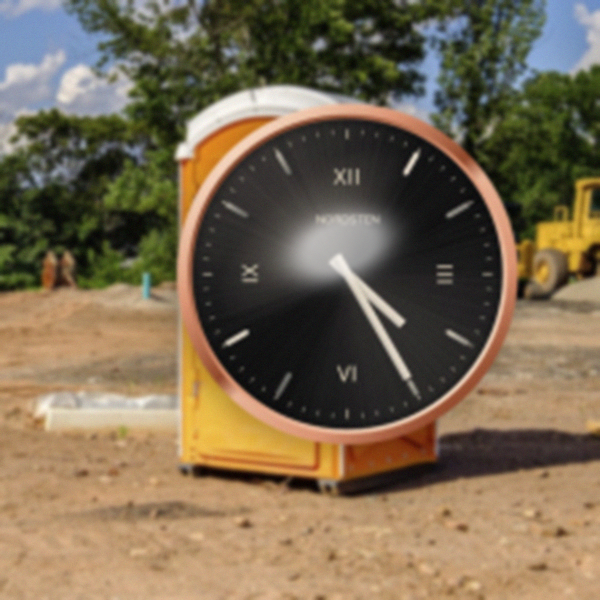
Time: **4:25**
